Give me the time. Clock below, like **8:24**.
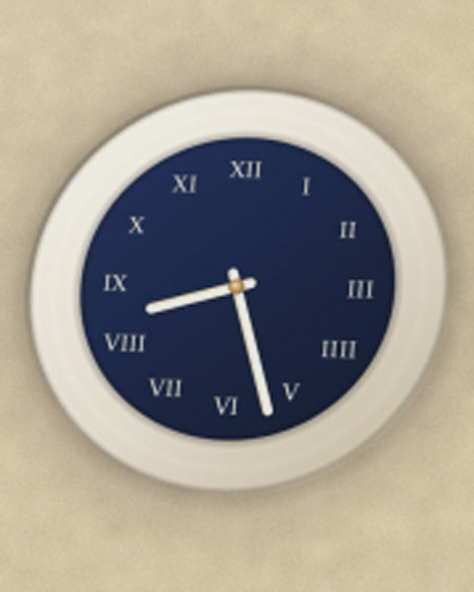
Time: **8:27**
